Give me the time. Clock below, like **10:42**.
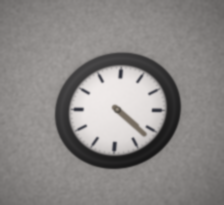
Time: **4:22**
